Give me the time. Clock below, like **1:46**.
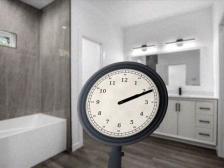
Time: **2:11**
